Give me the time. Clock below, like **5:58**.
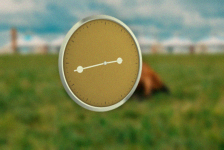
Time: **2:43**
